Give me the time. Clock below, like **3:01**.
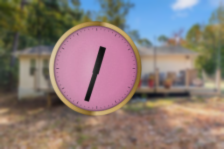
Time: **12:33**
